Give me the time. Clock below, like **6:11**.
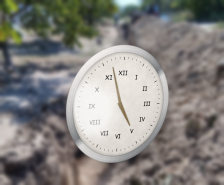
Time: **4:57**
